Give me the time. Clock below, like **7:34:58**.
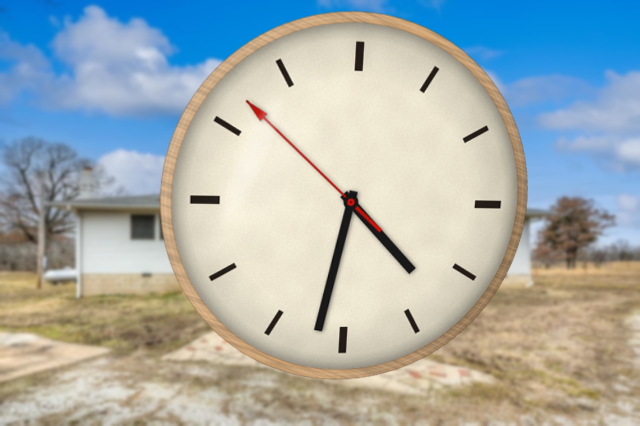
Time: **4:31:52**
